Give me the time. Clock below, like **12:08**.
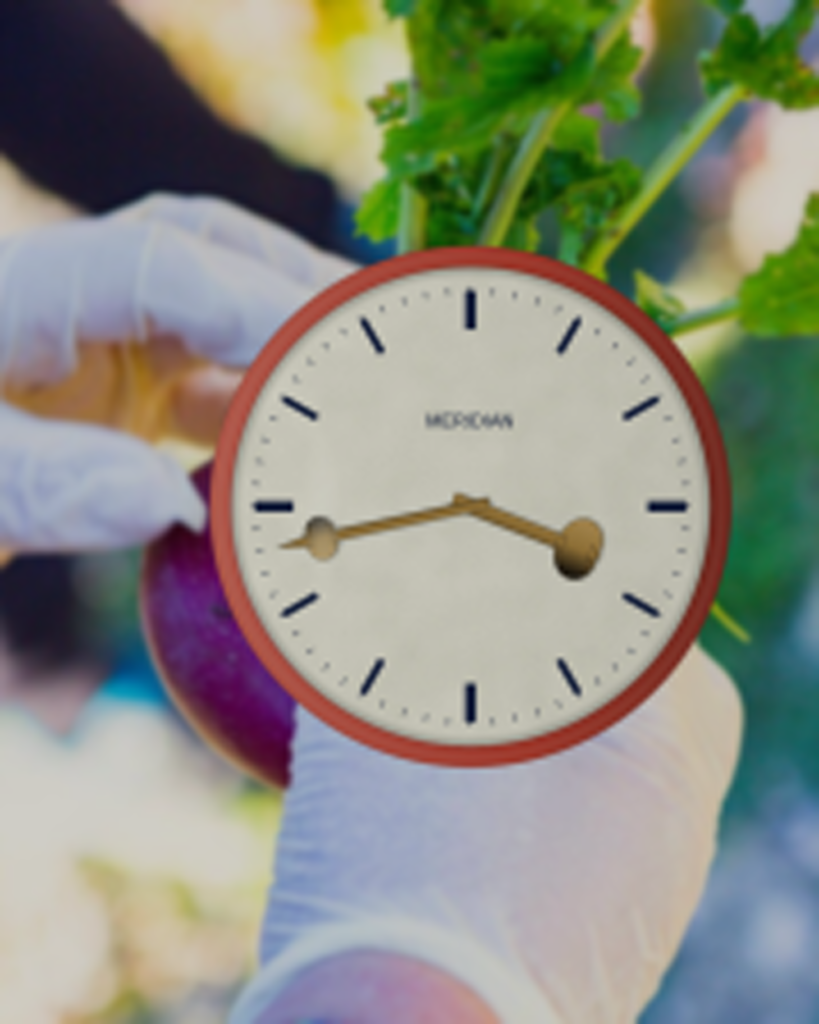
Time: **3:43**
